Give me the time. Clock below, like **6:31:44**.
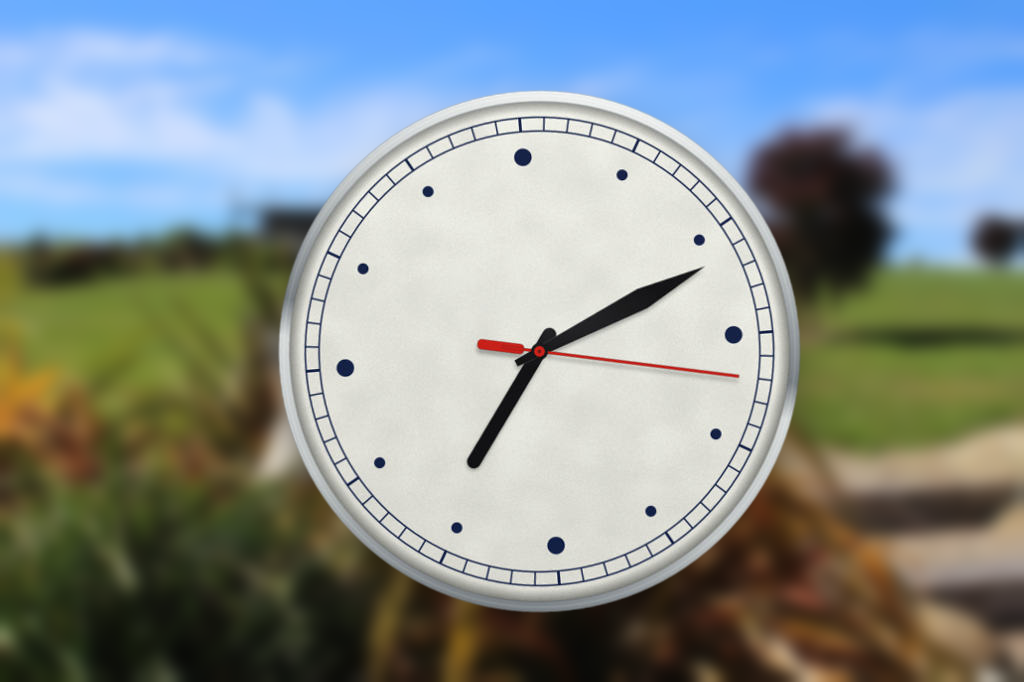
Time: **7:11:17**
